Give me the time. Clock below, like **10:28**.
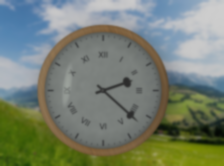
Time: **2:22**
